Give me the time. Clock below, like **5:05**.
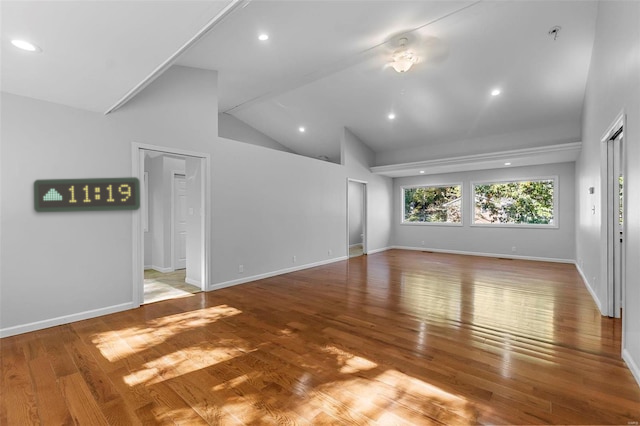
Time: **11:19**
